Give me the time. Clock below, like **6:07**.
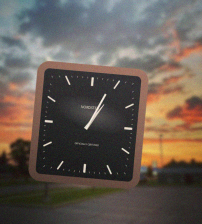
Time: **1:04**
